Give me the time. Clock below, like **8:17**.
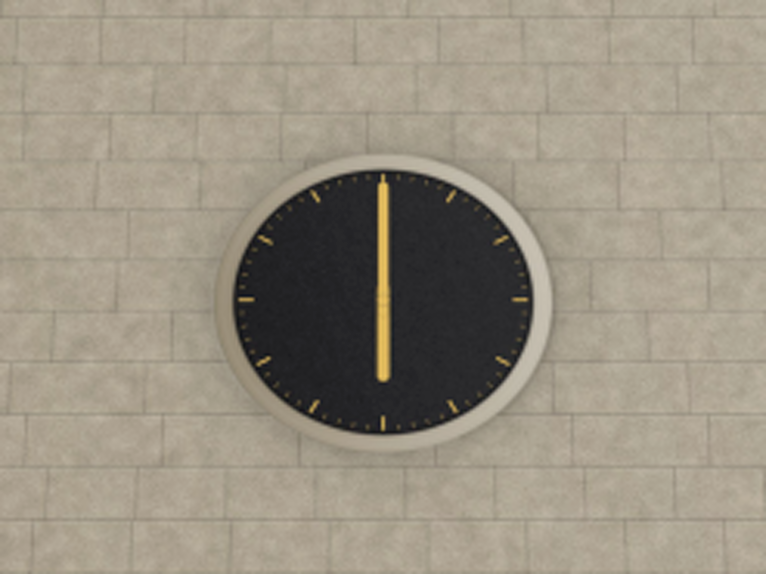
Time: **6:00**
